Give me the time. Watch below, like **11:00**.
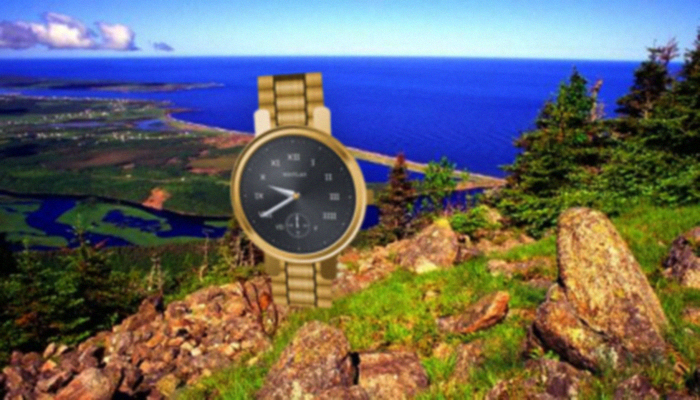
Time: **9:40**
